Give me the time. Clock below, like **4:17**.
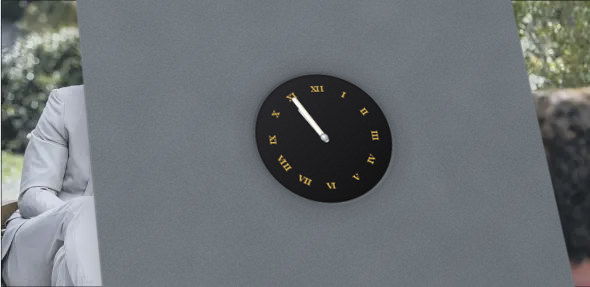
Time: **10:55**
